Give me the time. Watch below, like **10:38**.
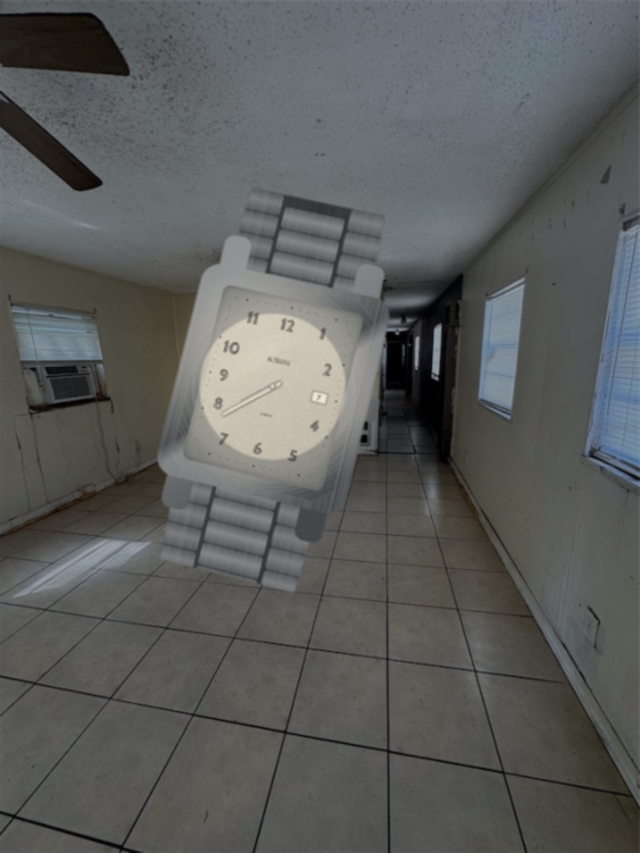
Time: **7:38**
